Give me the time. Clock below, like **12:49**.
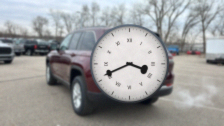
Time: **3:41**
